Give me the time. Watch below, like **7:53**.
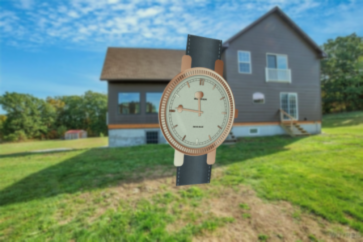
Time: **11:46**
